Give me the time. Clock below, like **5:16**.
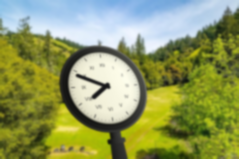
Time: **7:49**
